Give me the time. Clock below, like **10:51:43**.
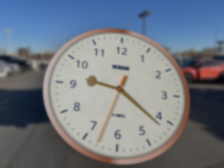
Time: **9:21:33**
